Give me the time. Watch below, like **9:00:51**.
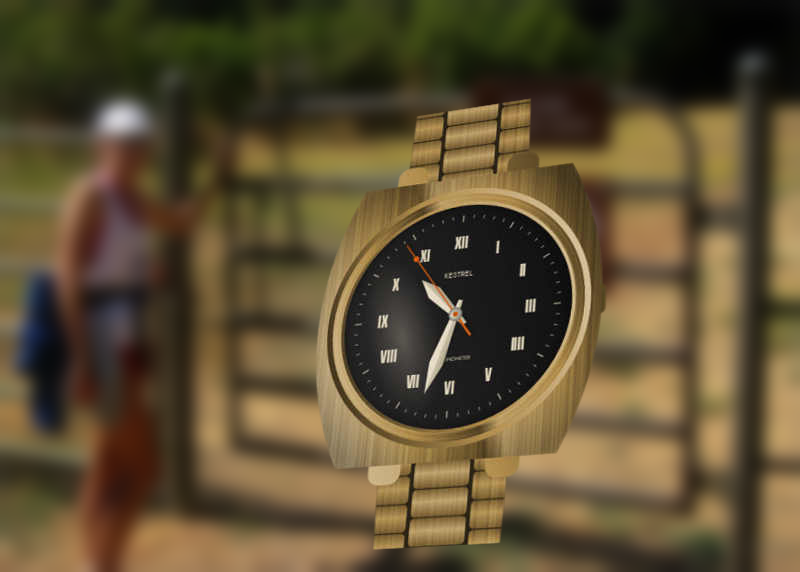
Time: **10:32:54**
